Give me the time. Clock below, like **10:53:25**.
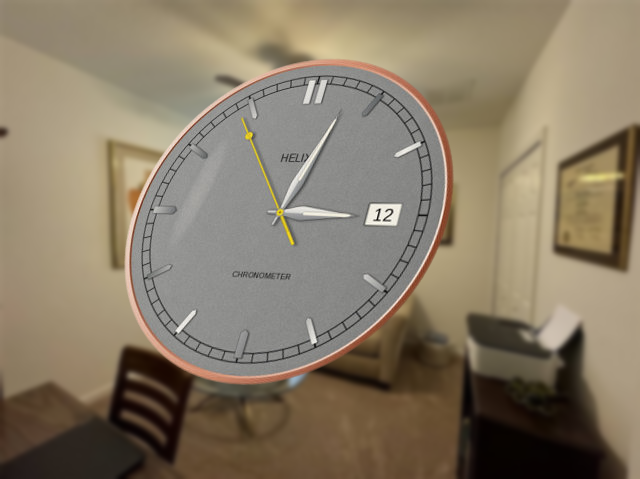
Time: **3:02:54**
